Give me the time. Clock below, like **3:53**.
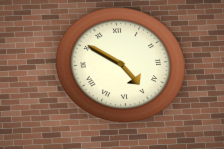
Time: **4:51**
